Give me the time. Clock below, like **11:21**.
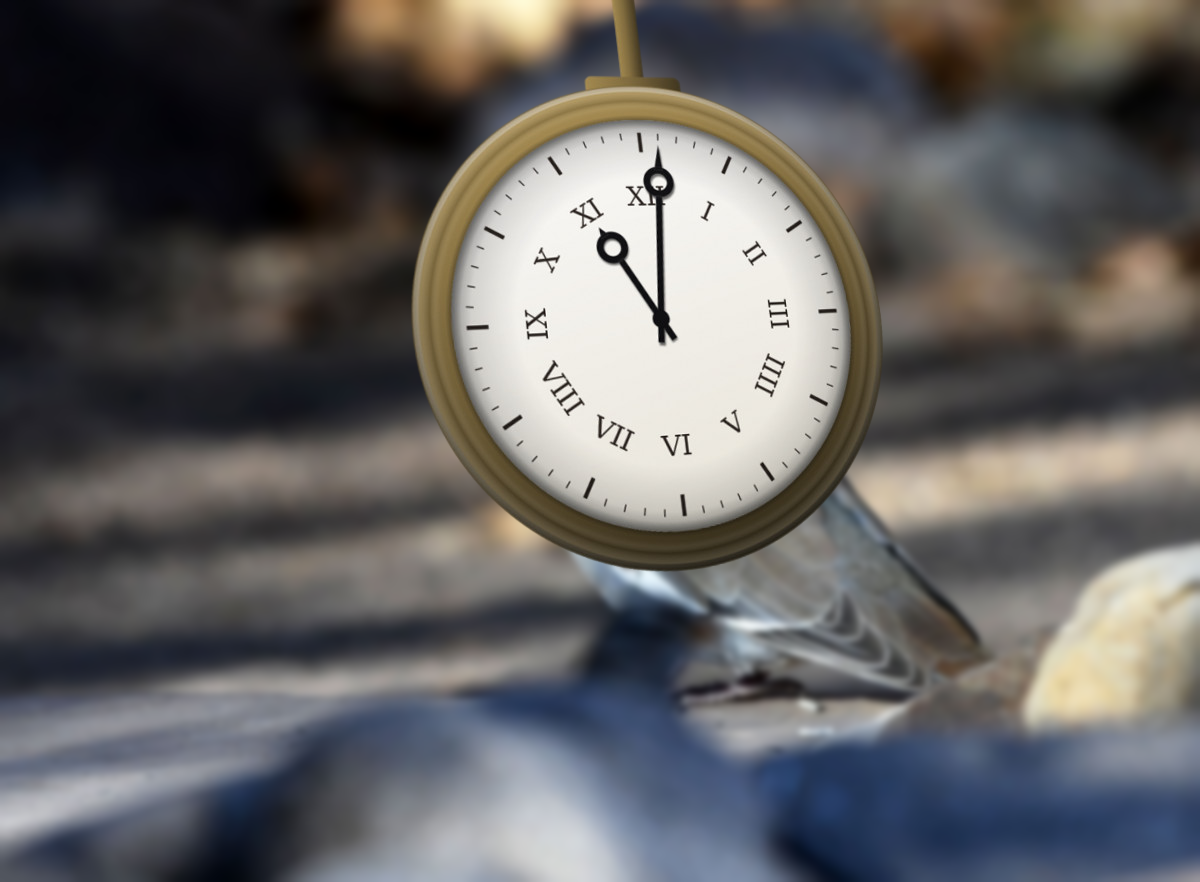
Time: **11:01**
